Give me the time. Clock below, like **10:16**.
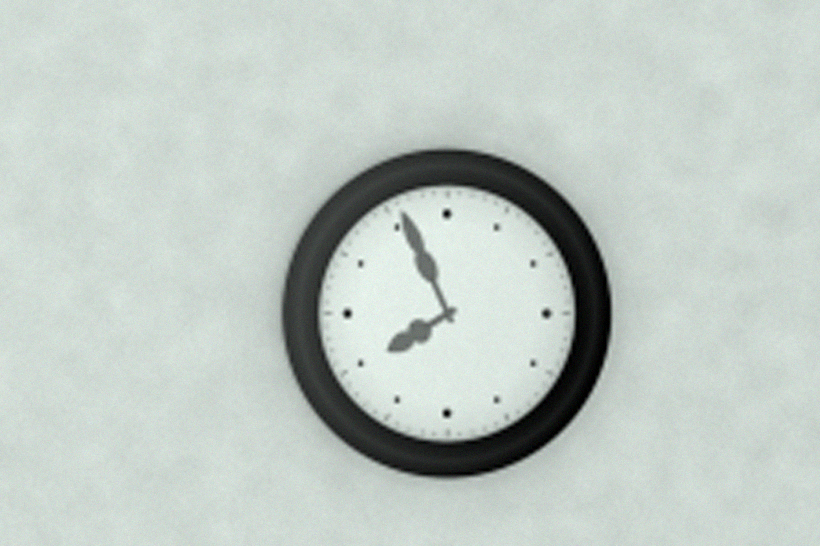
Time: **7:56**
